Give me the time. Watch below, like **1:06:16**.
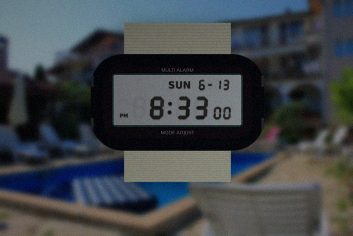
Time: **8:33:00**
